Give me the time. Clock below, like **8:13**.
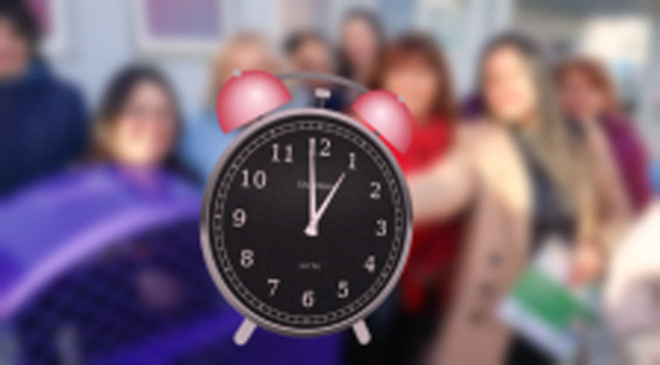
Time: **12:59**
